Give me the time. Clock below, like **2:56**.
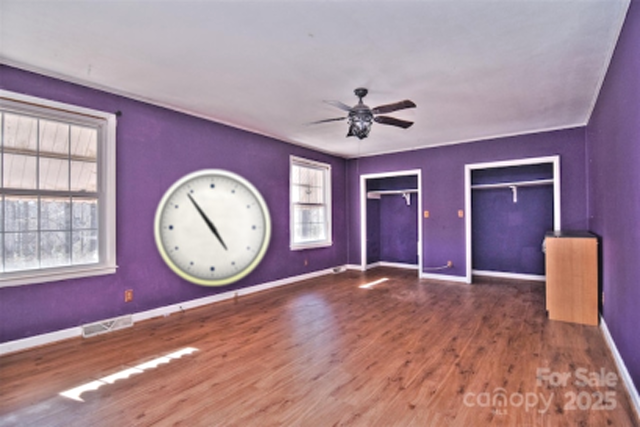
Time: **4:54**
